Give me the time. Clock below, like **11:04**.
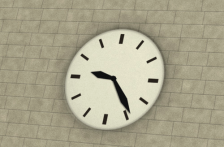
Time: **9:24**
